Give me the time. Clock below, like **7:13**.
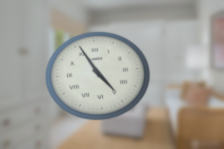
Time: **4:56**
